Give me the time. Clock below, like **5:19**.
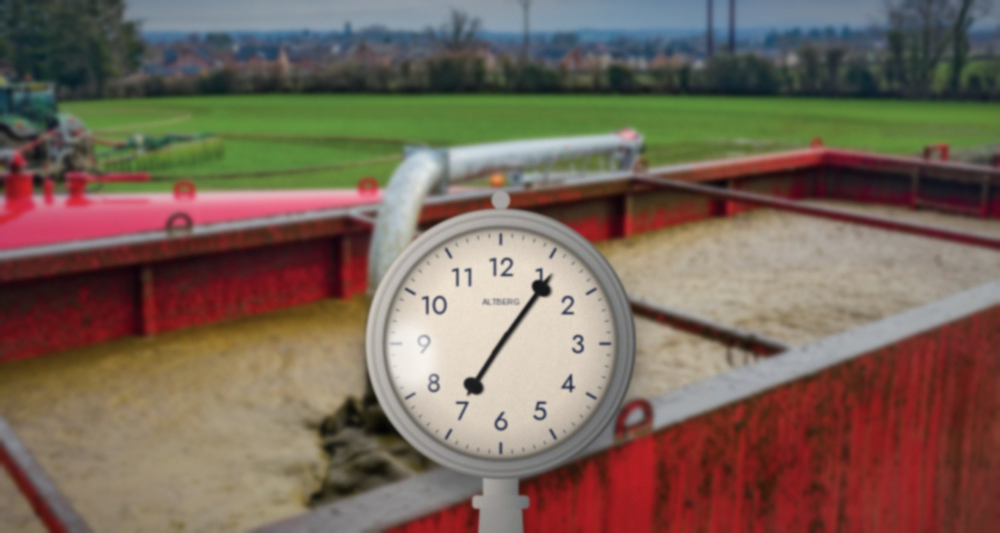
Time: **7:06**
